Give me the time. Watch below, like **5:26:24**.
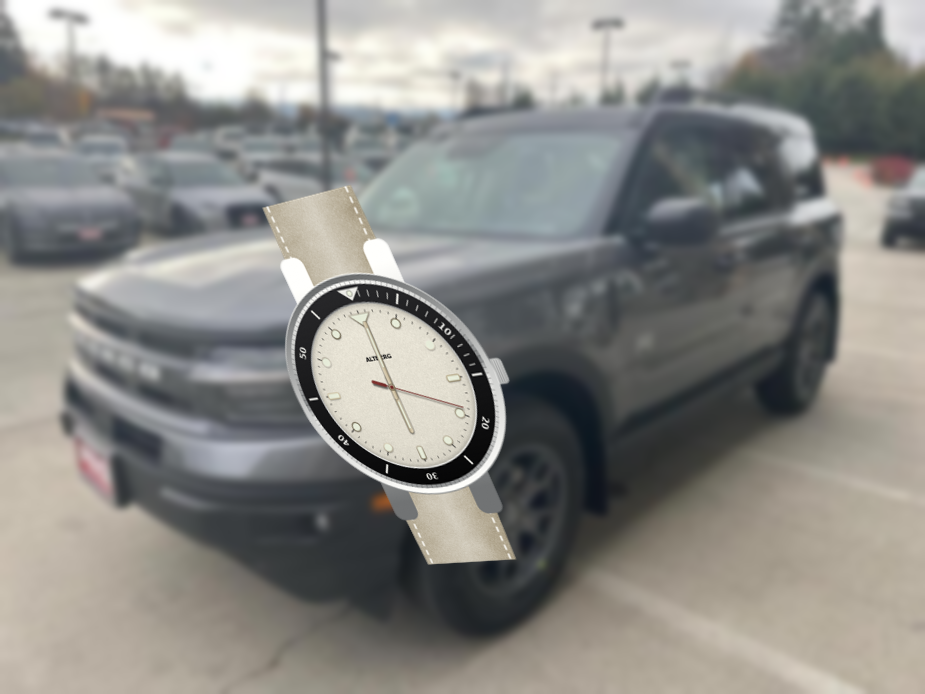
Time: **6:00:19**
